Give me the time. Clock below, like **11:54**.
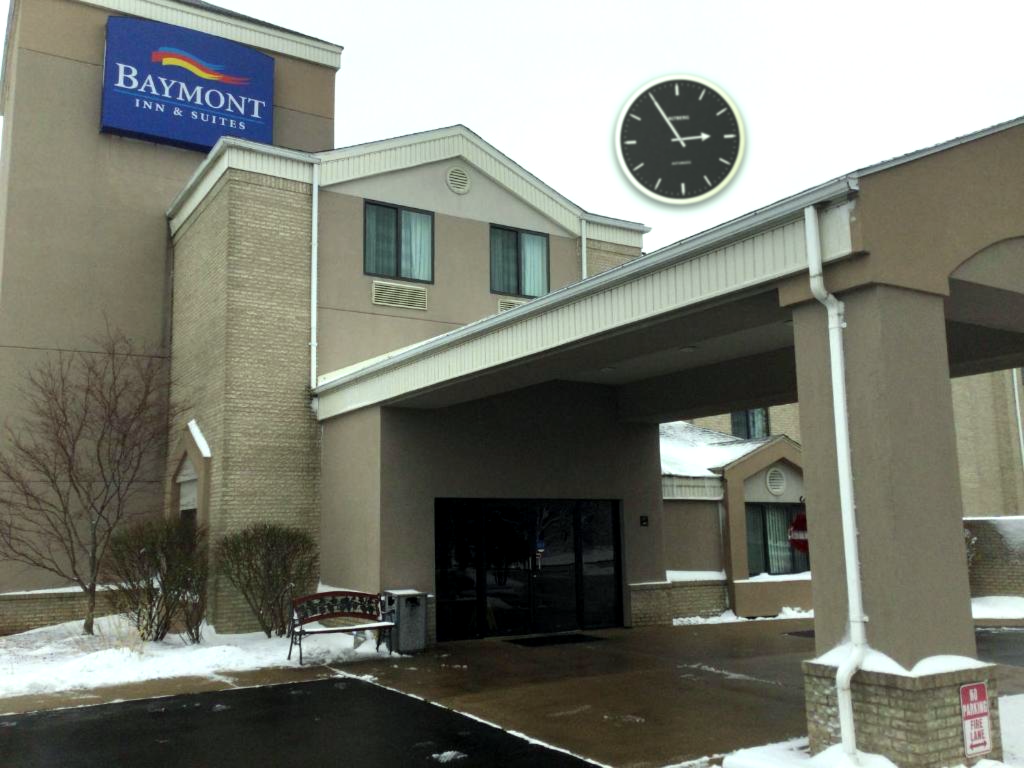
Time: **2:55**
